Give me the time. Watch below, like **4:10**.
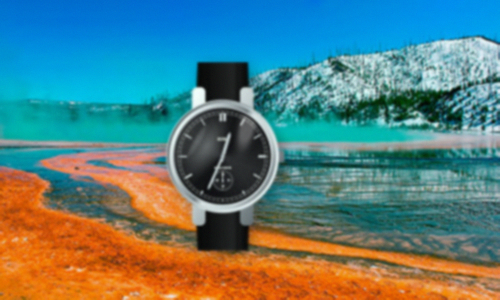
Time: **12:34**
